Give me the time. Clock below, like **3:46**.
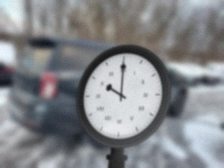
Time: **10:00**
